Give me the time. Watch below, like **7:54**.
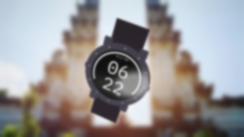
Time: **6:22**
